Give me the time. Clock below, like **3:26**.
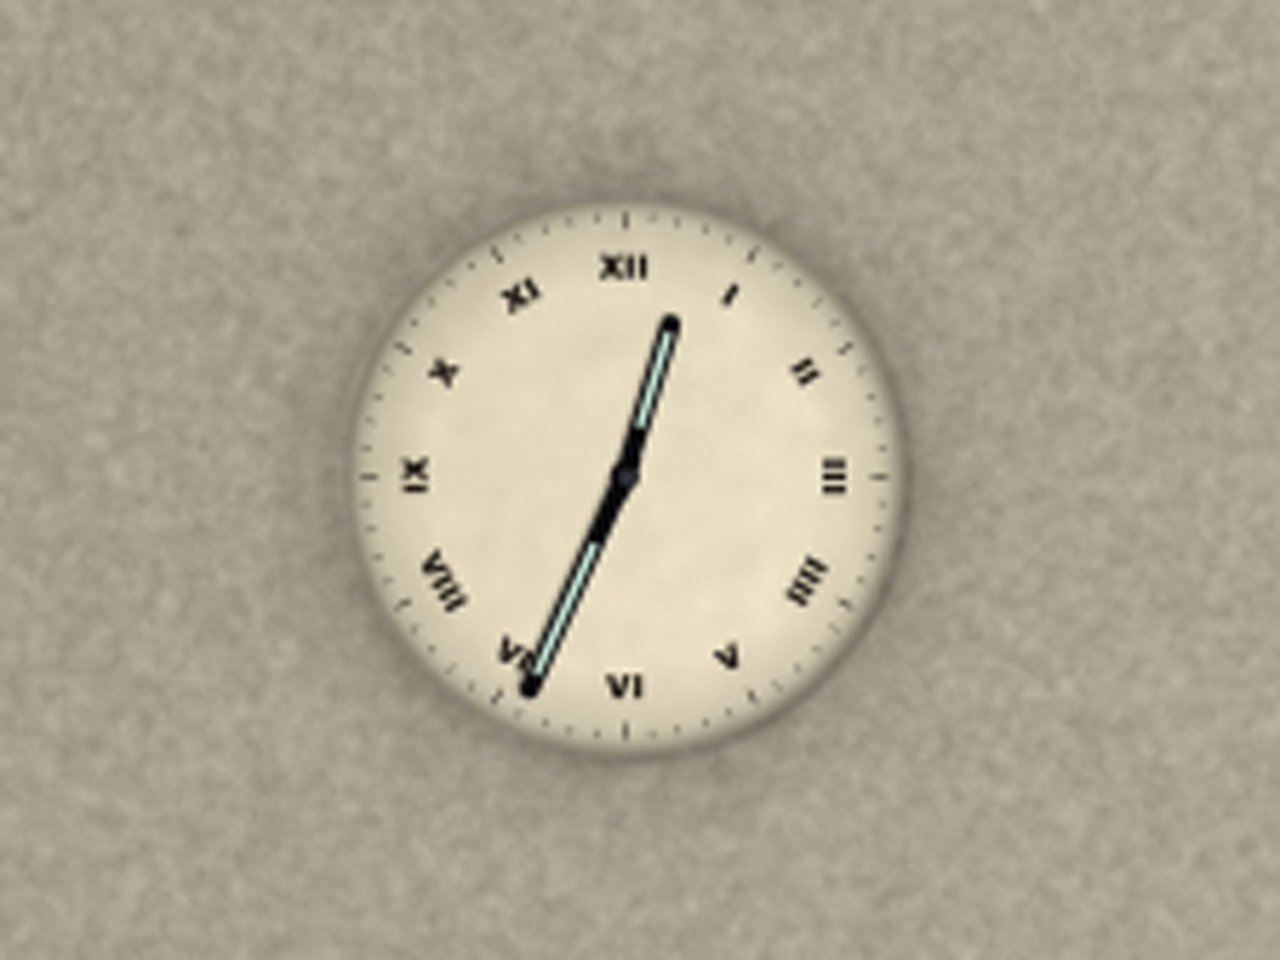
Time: **12:34**
